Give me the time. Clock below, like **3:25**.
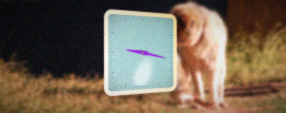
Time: **9:17**
